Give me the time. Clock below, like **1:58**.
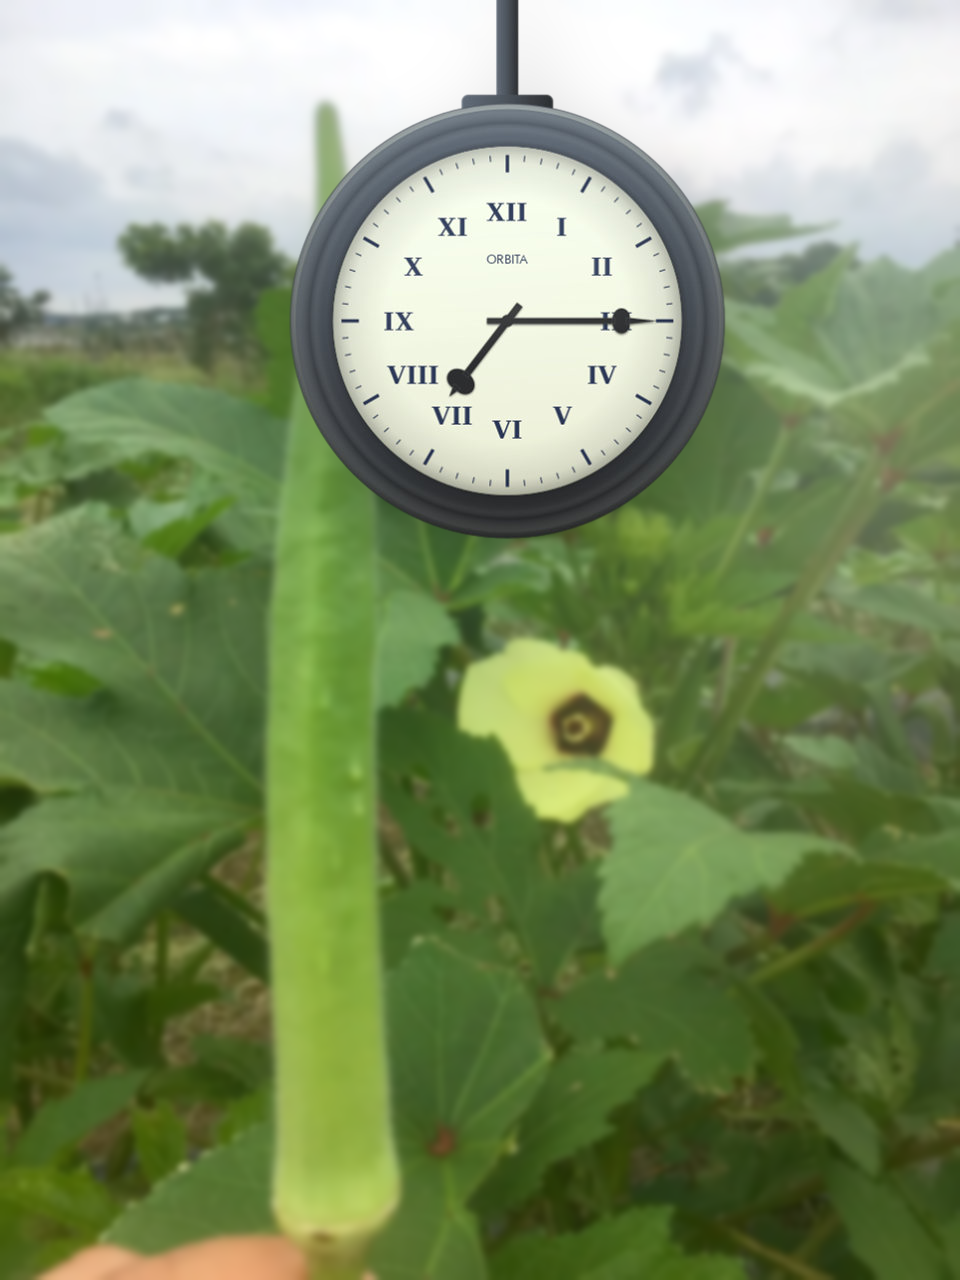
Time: **7:15**
